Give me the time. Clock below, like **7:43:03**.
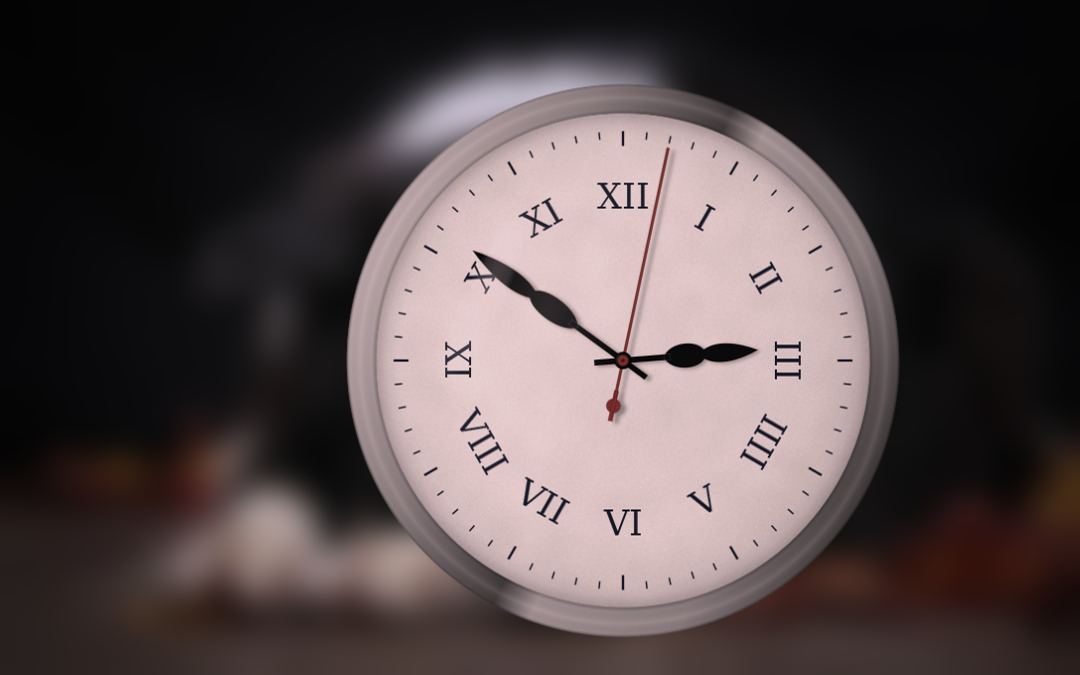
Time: **2:51:02**
